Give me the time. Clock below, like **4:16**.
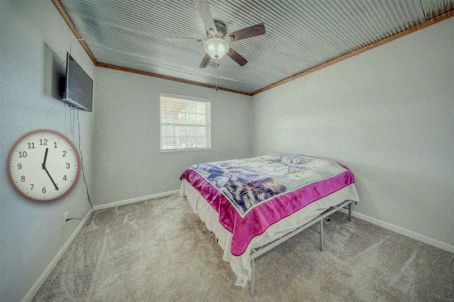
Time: **12:25**
